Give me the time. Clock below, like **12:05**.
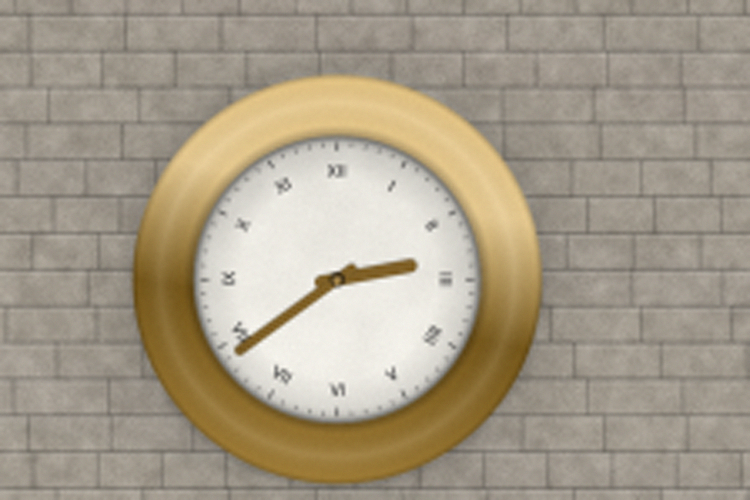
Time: **2:39**
